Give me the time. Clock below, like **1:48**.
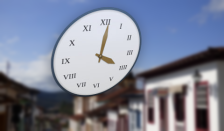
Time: **4:01**
